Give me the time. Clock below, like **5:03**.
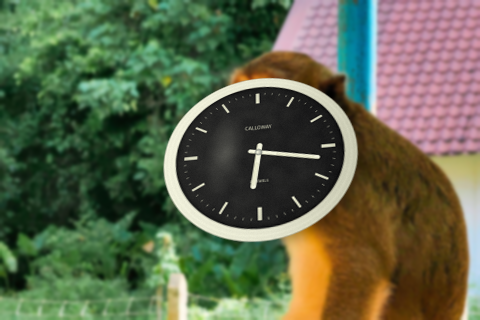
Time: **6:17**
